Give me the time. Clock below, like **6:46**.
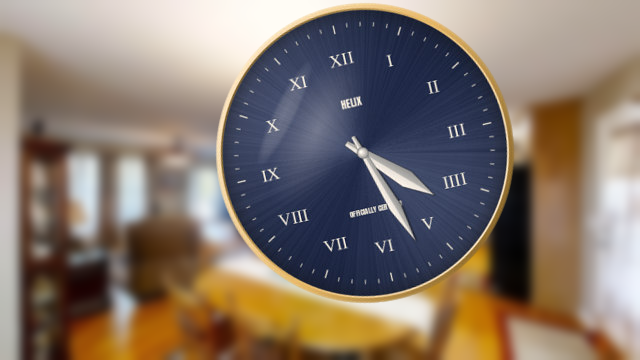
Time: **4:27**
